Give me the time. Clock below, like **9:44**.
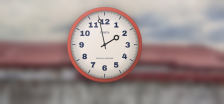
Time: **1:58**
